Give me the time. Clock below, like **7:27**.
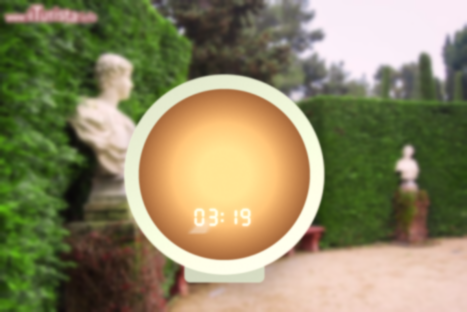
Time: **3:19**
